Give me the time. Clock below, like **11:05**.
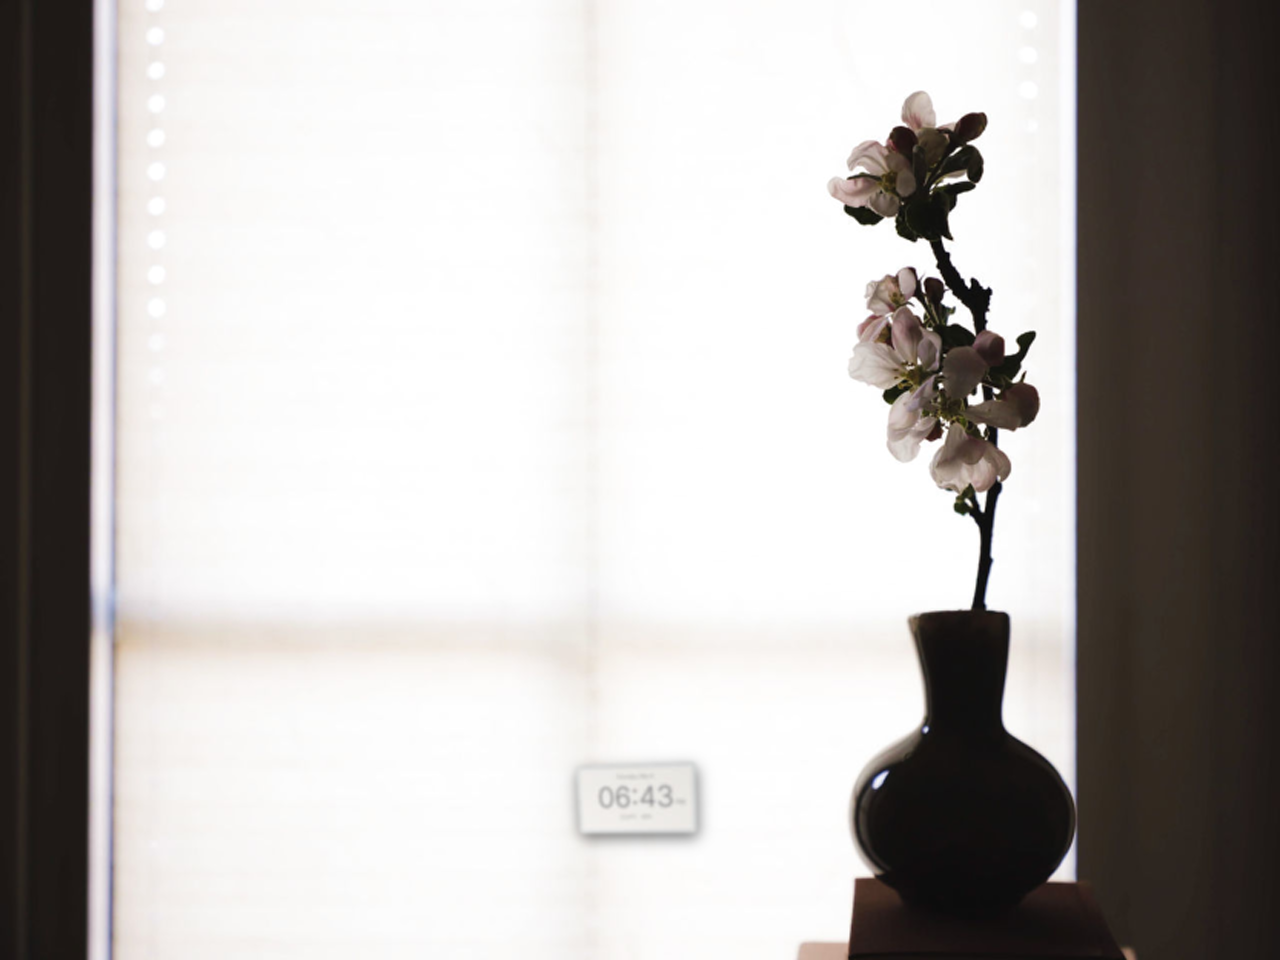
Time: **6:43**
